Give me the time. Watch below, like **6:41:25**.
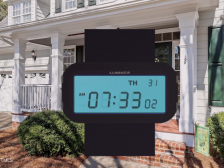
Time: **7:33:02**
